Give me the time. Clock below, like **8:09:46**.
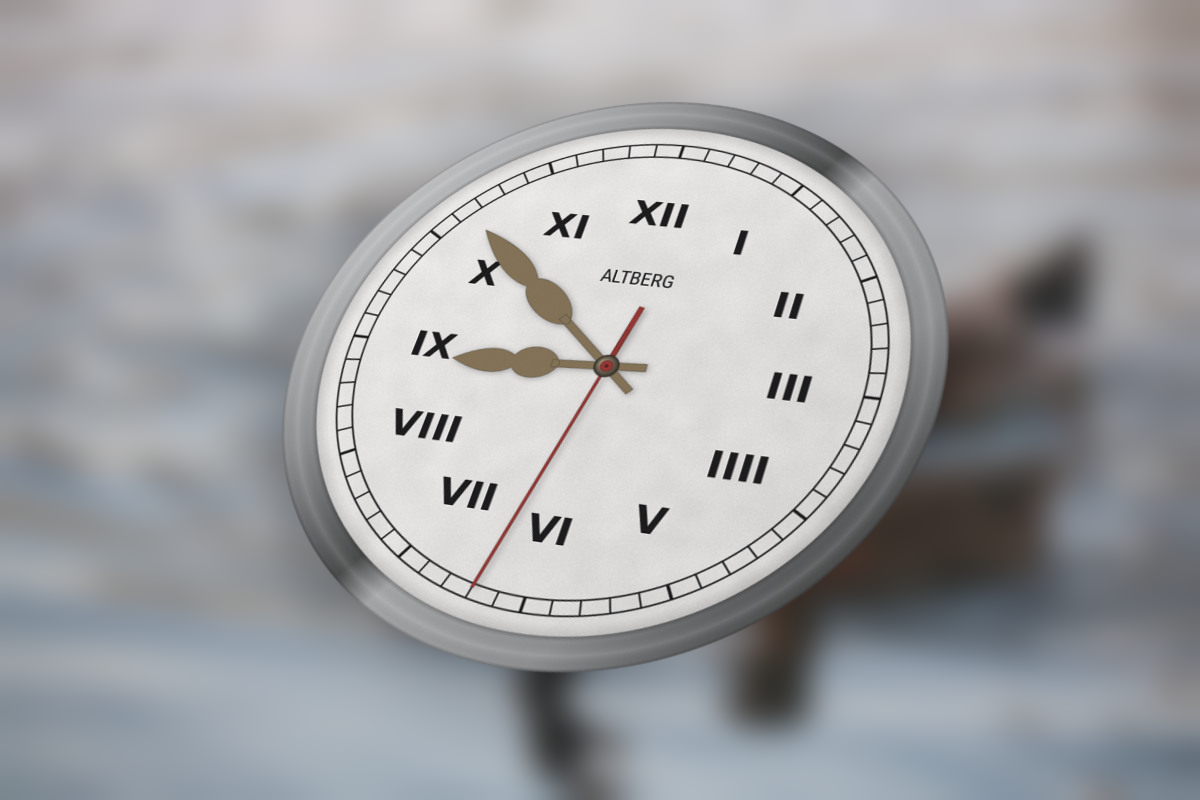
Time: **8:51:32**
